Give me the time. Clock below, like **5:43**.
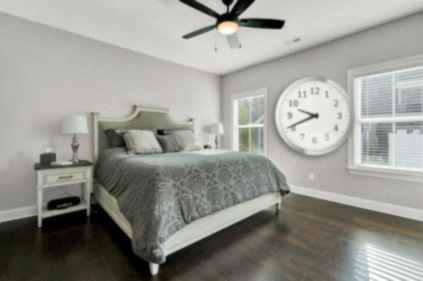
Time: **9:41**
